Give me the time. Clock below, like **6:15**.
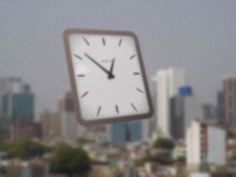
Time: **12:52**
